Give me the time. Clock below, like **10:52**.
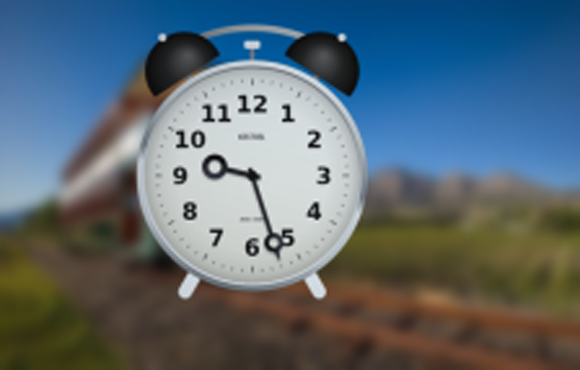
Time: **9:27**
